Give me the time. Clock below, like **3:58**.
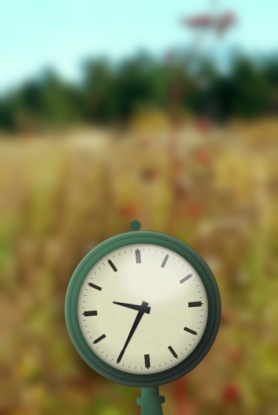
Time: **9:35**
